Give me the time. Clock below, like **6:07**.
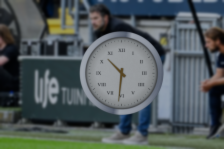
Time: **10:31**
